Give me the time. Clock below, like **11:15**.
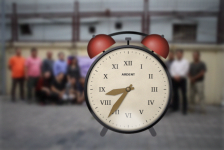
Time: **8:36**
